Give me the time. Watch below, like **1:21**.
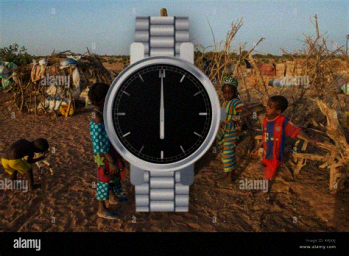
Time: **6:00**
